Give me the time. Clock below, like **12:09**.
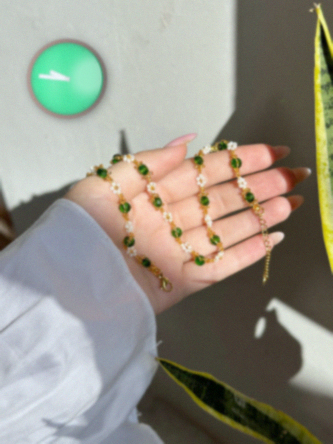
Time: **9:46**
